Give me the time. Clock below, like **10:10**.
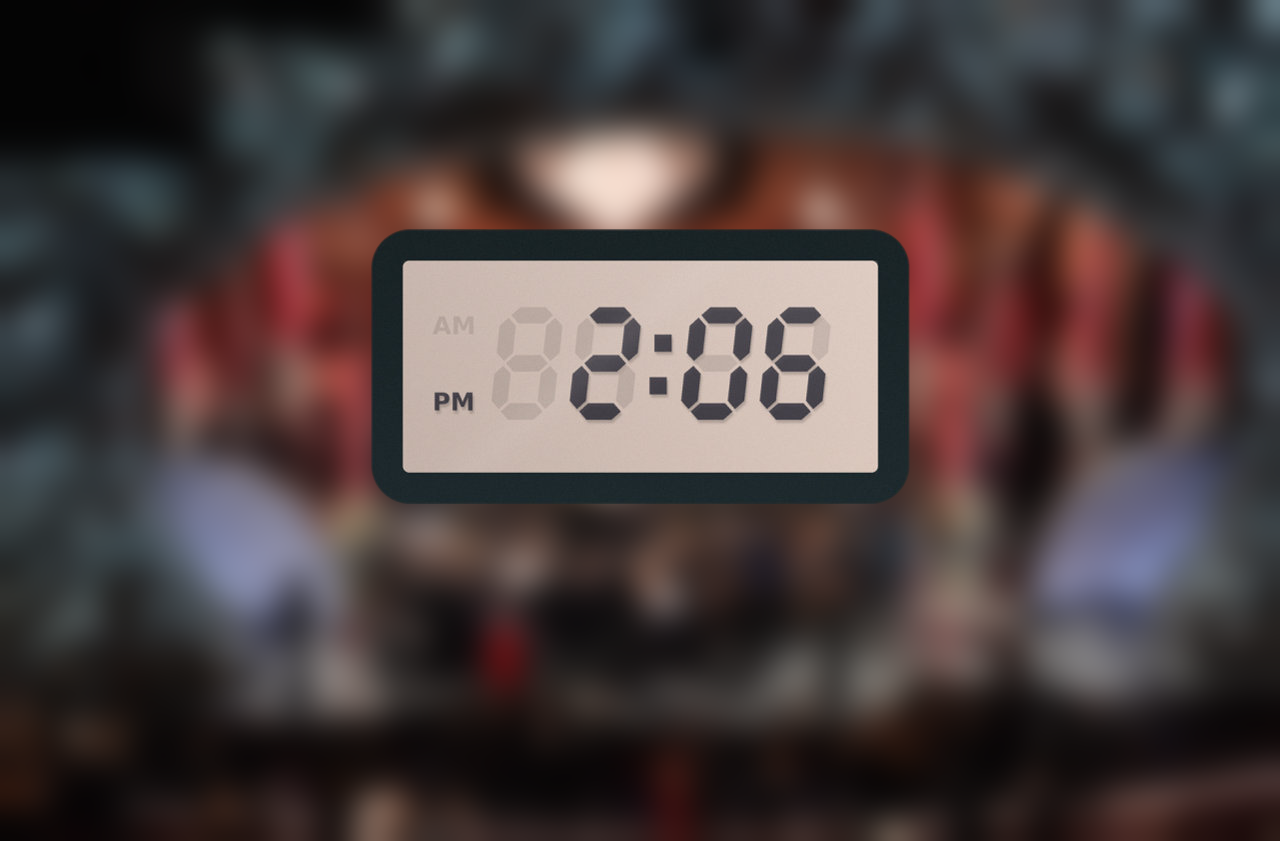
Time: **2:06**
